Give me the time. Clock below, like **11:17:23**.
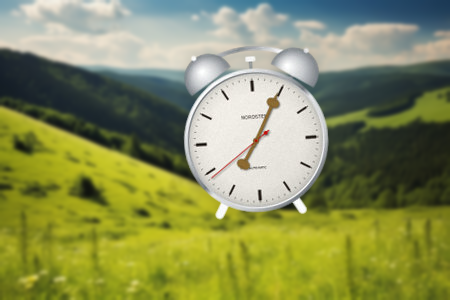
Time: **7:04:39**
